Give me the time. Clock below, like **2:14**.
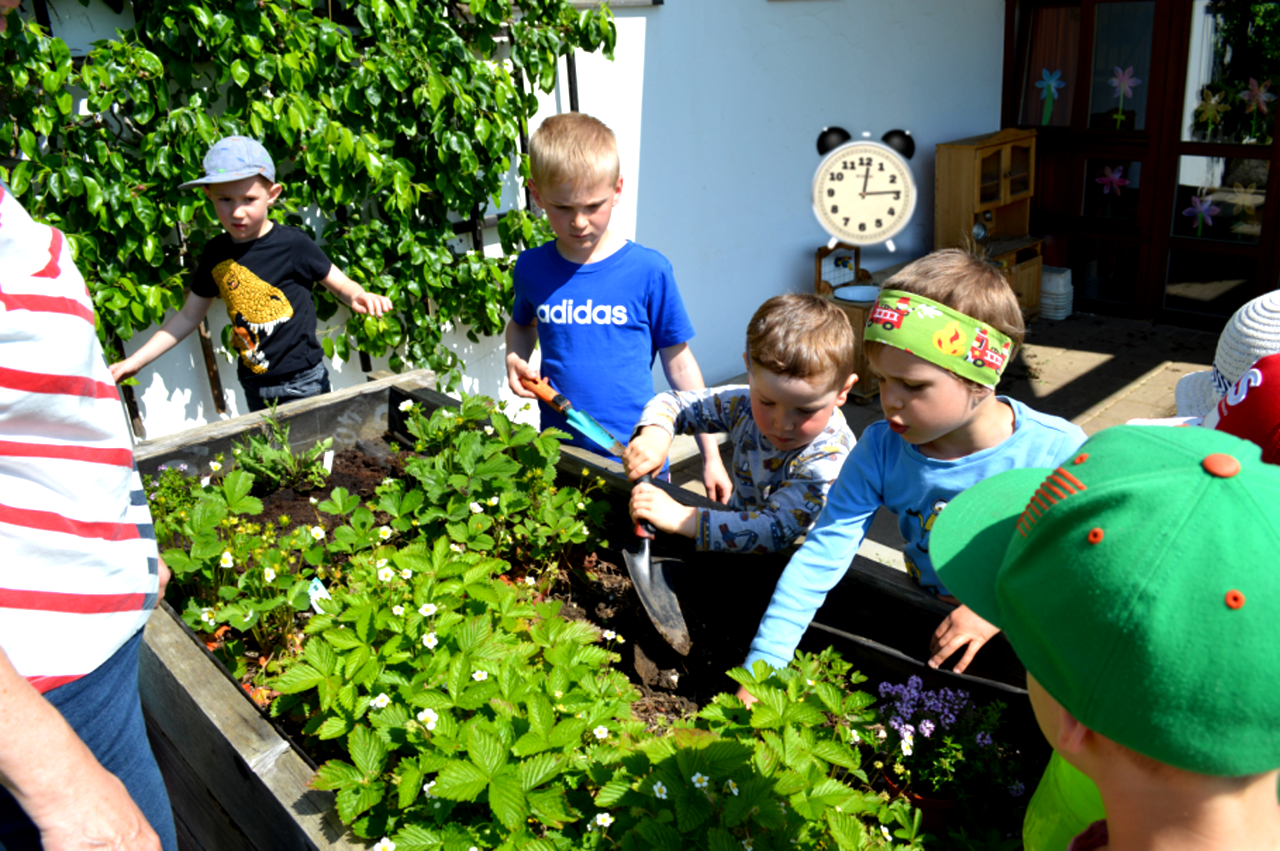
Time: **12:14**
